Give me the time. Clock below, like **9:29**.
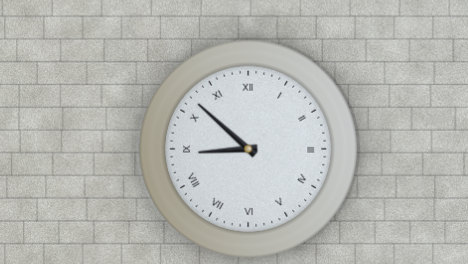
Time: **8:52**
